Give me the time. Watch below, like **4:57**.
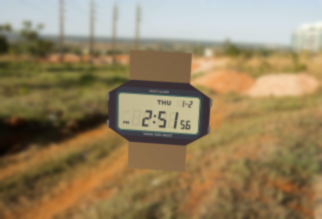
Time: **2:51**
